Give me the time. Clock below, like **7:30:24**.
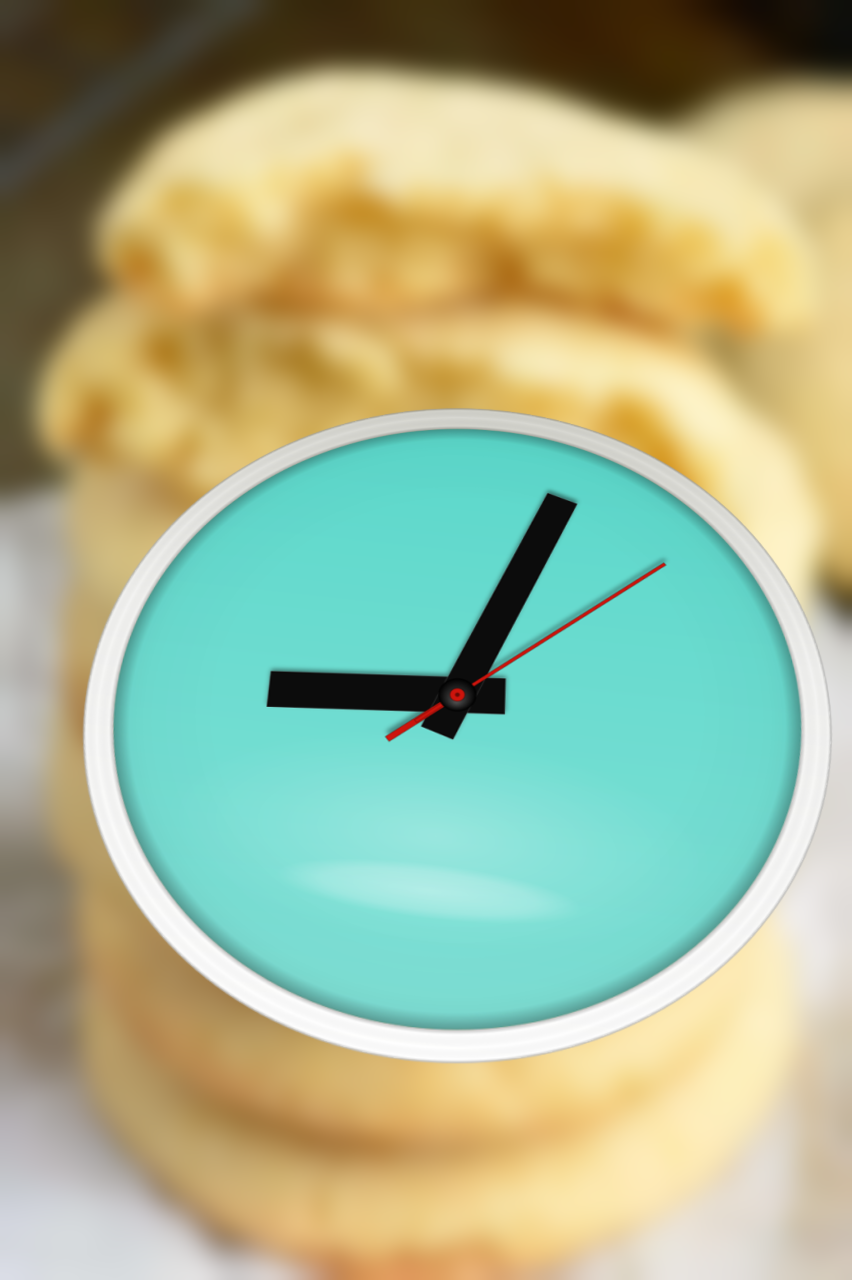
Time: **9:04:09**
